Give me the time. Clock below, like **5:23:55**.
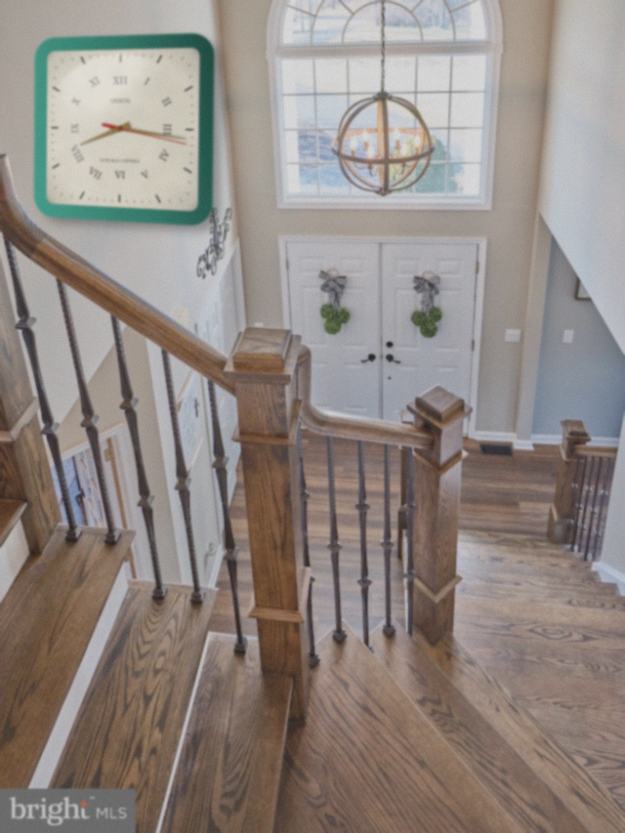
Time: **8:16:17**
